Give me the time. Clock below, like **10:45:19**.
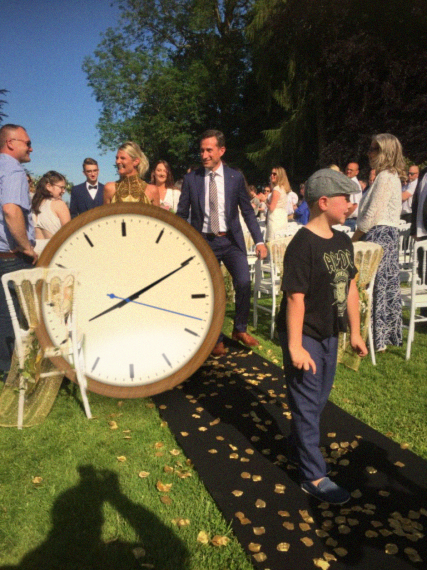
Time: **8:10:18**
